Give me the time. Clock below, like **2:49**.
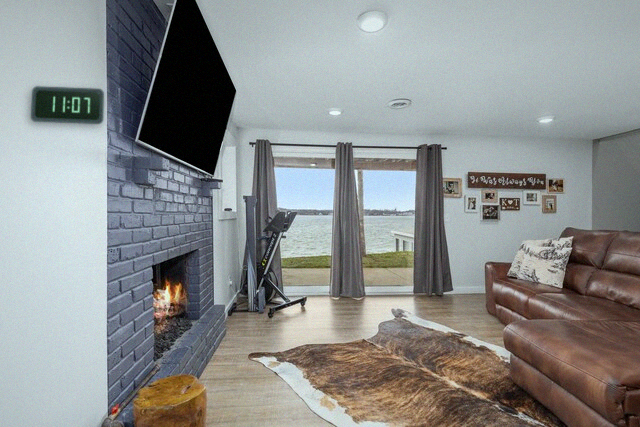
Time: **11:07**
